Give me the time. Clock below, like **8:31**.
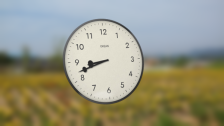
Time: **8:42**
